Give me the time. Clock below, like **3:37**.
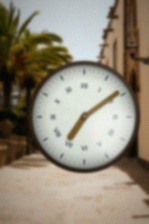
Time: **7:09**
